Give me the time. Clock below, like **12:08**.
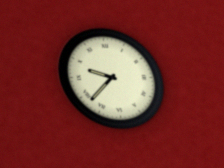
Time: **9:38**
